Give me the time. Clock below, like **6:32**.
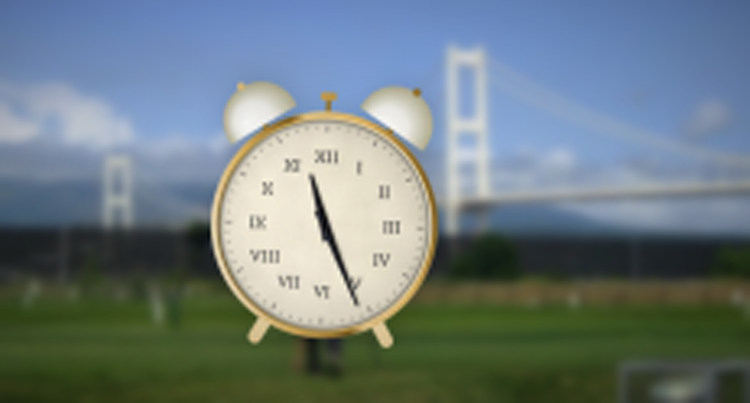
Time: **11:26**
